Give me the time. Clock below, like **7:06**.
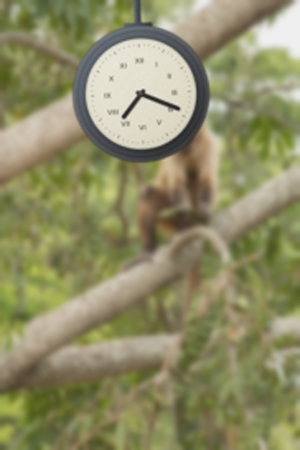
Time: **7:19**
